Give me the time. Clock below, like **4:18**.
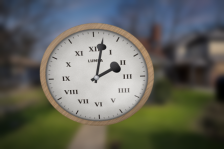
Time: **2:02**
